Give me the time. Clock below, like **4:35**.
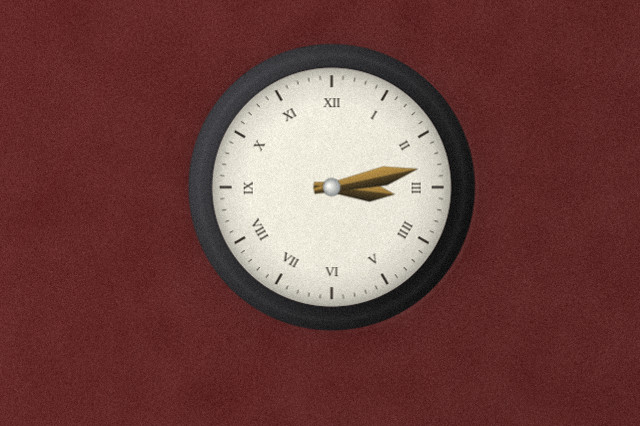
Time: **3:13**
